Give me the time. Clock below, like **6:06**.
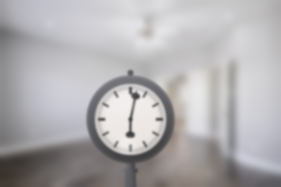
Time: **6:02**
